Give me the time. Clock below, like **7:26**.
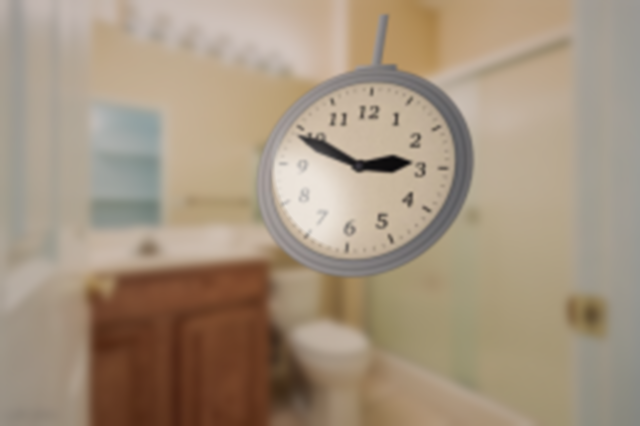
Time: **2:49**
